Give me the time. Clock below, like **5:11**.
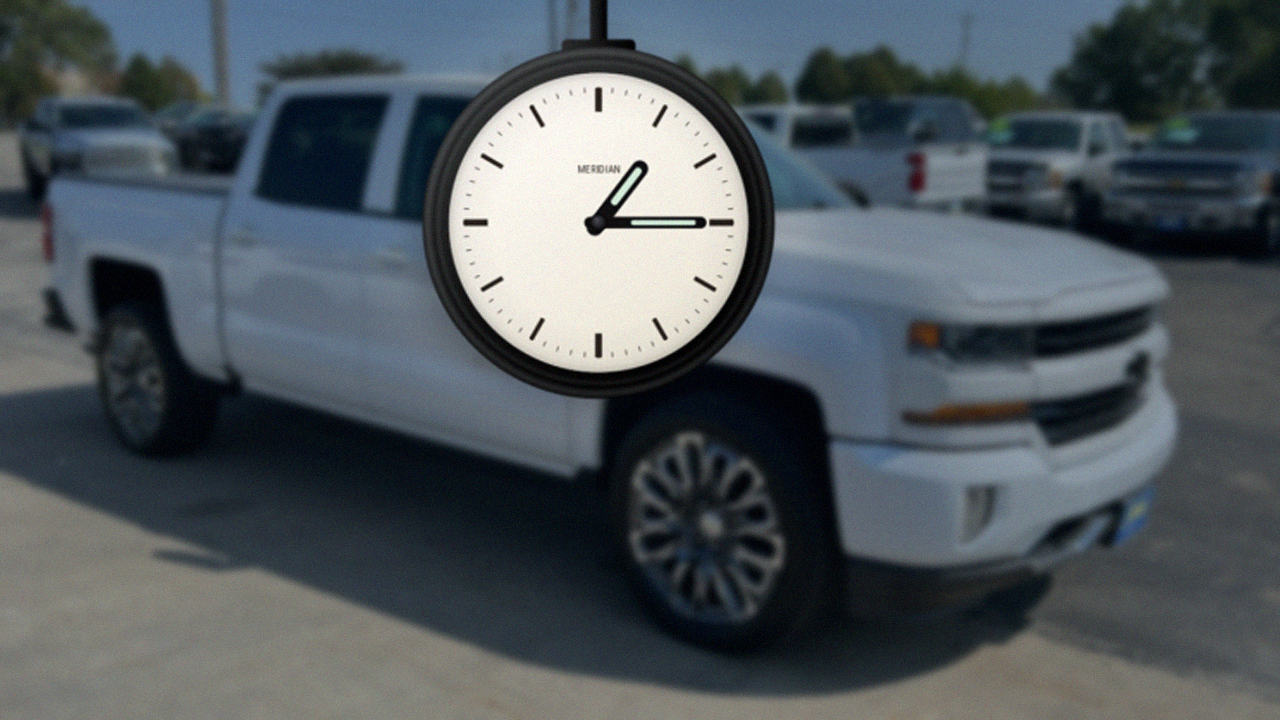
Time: **1:15**
